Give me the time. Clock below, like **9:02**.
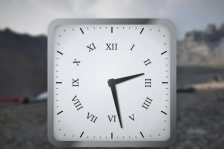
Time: **2:28**
